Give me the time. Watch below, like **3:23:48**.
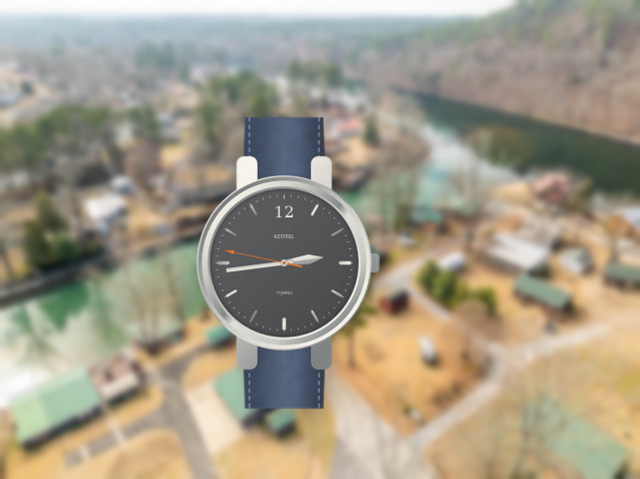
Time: **2:43:47**
